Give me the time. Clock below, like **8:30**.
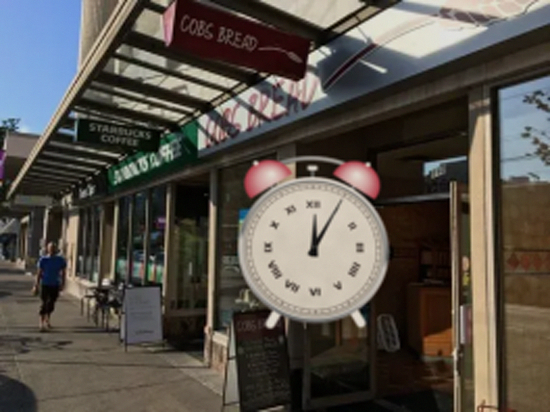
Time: **12:05**
